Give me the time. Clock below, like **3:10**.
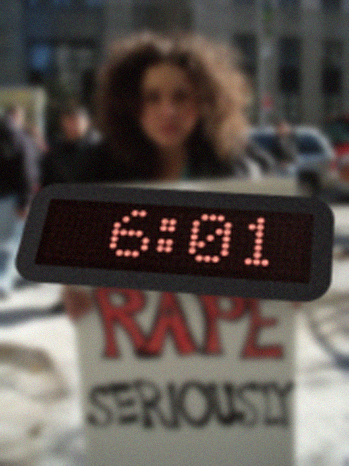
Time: **6:01**
